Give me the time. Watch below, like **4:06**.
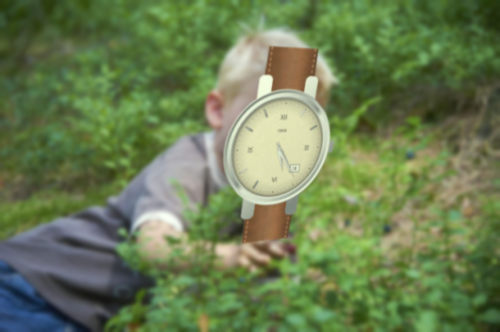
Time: **5:24**
